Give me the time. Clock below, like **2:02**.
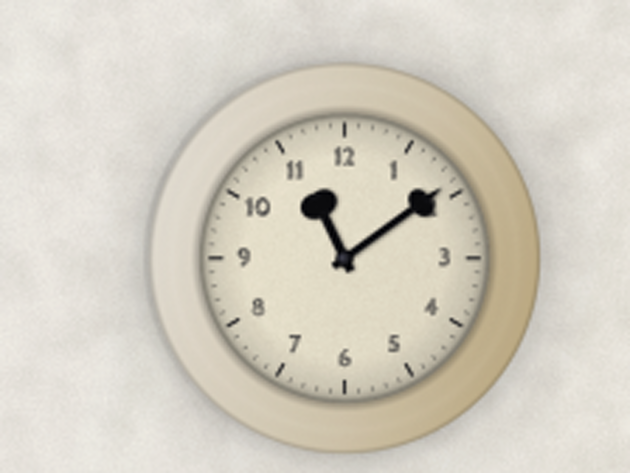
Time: **11:09**
